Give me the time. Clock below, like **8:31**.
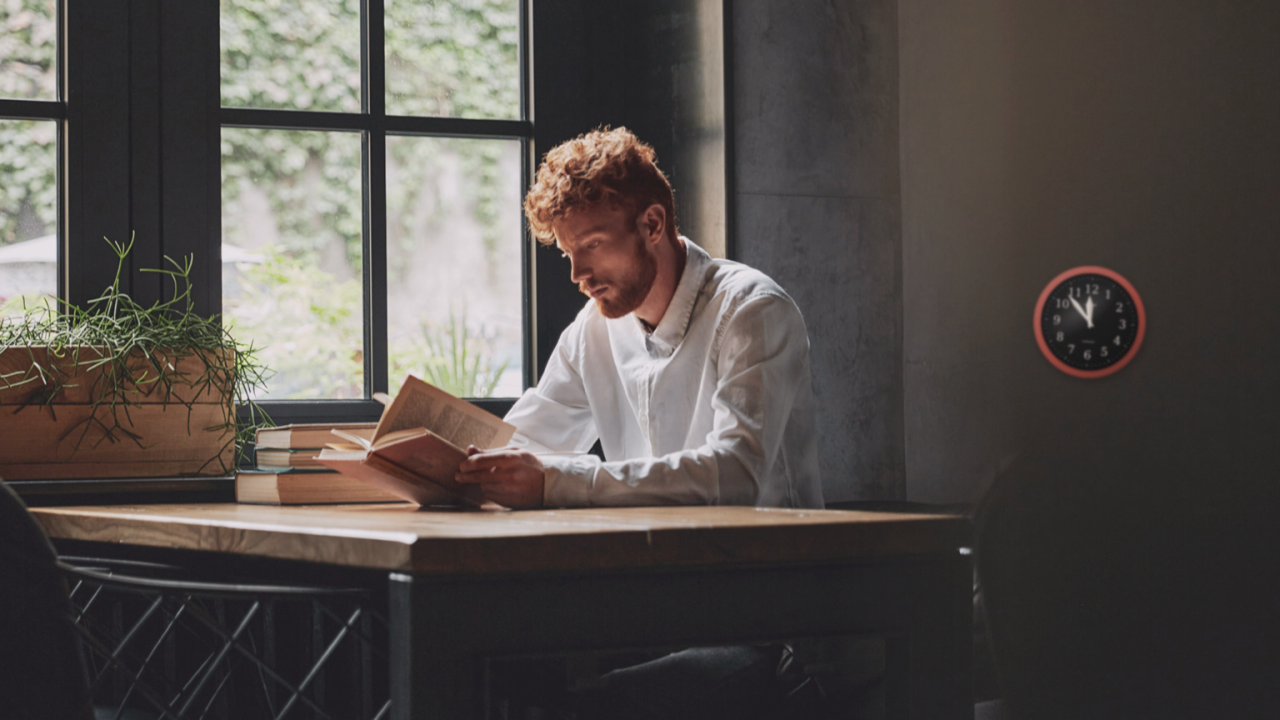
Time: **11:53**
